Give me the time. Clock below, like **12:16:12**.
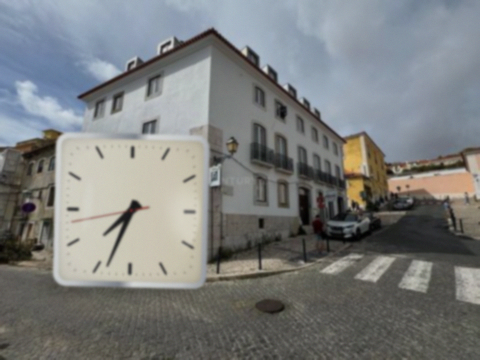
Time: **7:33:43**
